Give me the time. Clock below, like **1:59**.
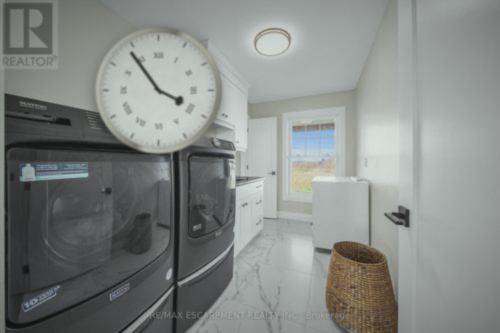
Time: **3:54**
